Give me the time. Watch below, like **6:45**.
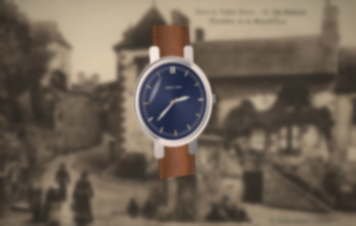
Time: **2:38**
